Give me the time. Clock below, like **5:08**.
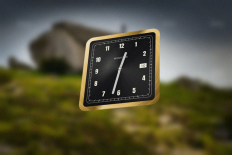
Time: **12:32**
